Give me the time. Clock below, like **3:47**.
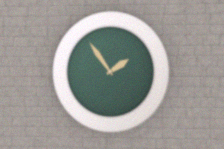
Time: **1:54**
